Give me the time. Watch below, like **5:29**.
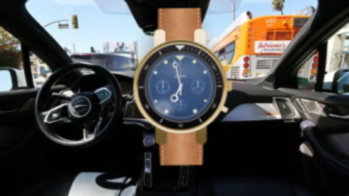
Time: **6:58**
